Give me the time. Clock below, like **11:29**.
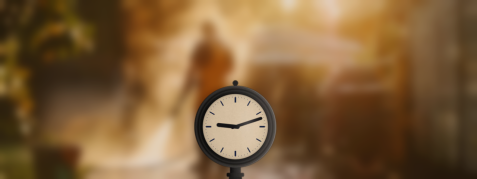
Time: **9:12**
